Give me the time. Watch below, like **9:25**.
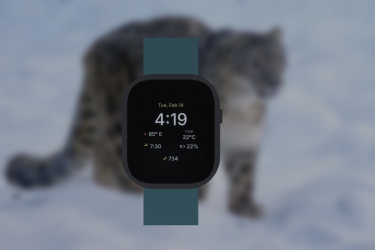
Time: **4:19**
